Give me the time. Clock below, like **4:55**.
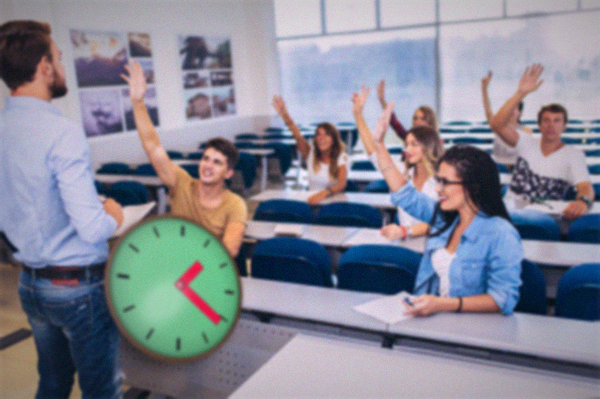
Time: **1:21**
